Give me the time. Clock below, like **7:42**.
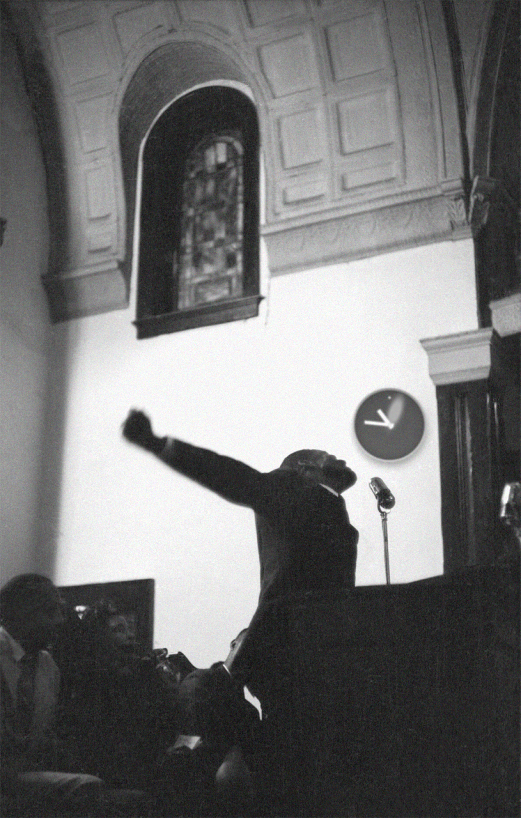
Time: **10:46**
